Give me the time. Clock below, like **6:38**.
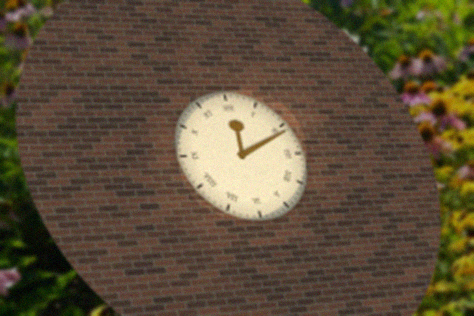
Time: **12:11**
